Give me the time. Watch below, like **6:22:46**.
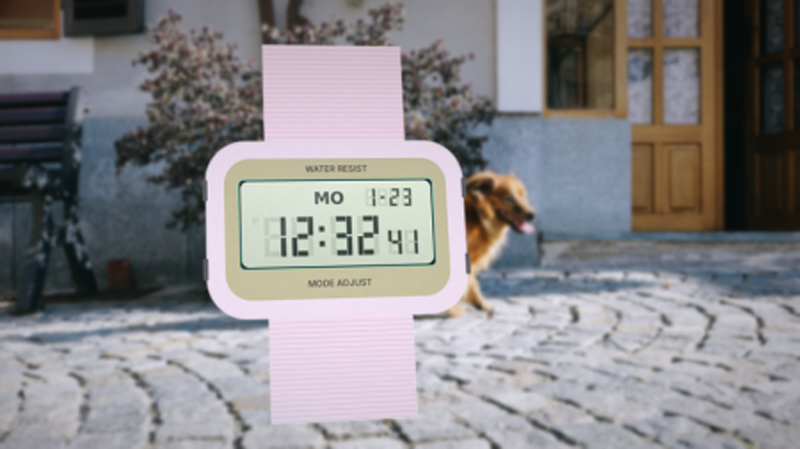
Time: **12:32:41**
